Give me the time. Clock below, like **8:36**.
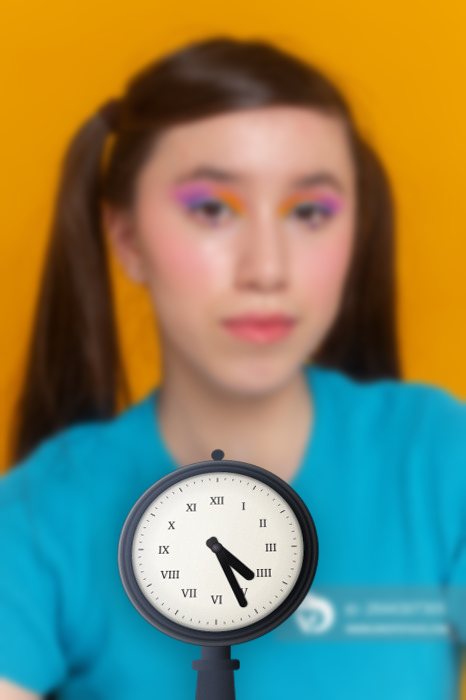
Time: **4:26**
